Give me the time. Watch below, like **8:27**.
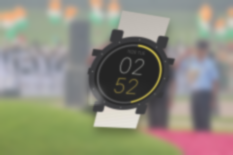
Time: **2:52**
